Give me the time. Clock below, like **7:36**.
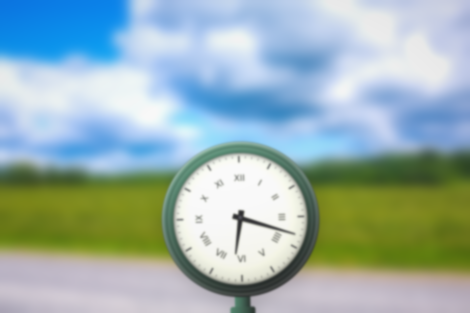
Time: **6:18**
